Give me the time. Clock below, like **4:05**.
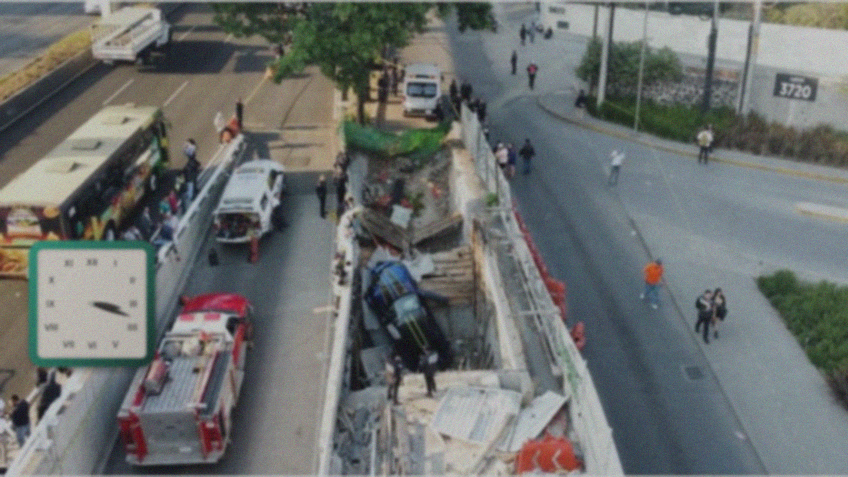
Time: **3:18**
